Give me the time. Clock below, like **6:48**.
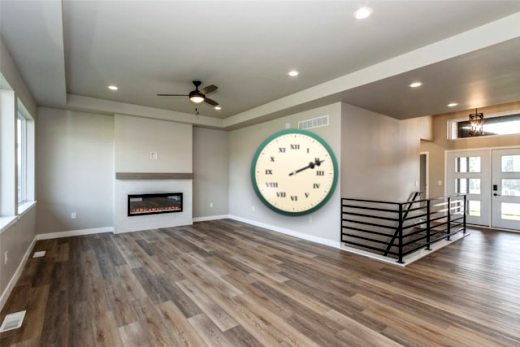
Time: **2:11**
